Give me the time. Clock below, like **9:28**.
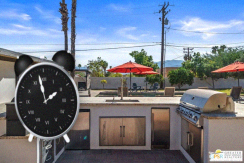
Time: **1:58**
